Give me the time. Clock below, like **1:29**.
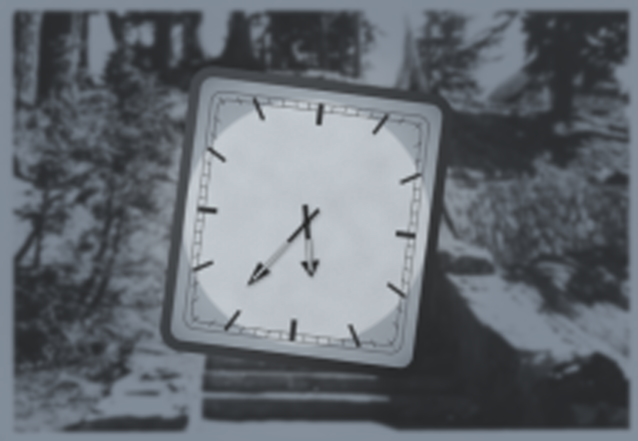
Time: **5:36**
